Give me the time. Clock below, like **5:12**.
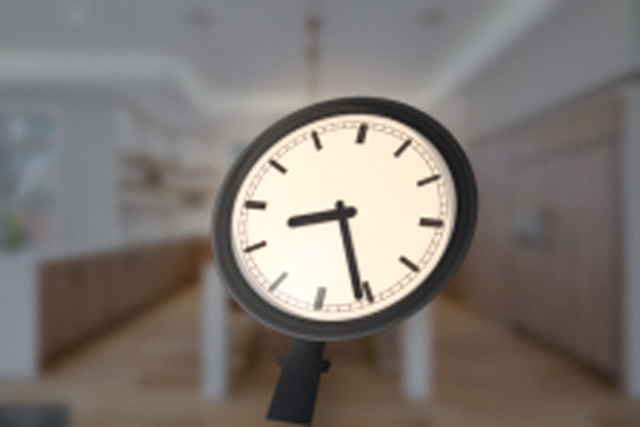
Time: **8:26**
